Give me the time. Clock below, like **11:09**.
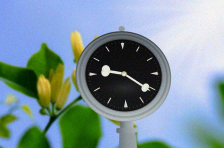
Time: **9:21**
